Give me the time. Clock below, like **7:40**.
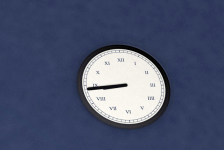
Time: **8:44**
